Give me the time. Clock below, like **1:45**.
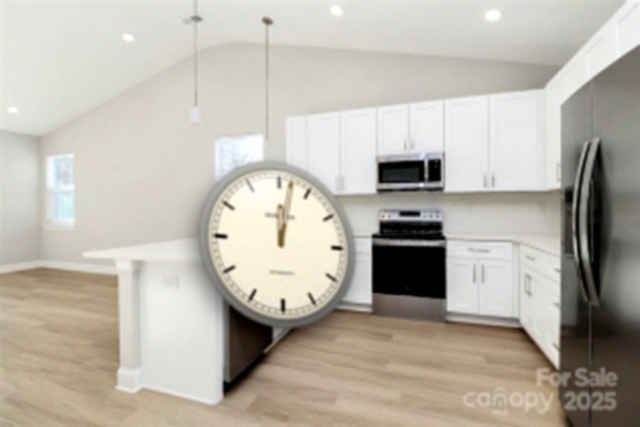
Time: **12:02**
